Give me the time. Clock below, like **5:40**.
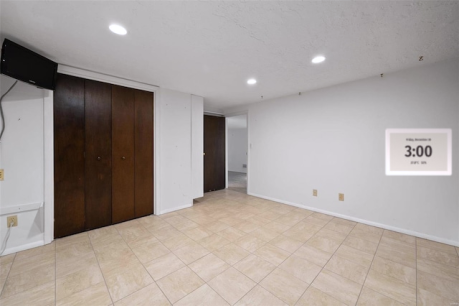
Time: **3:00**
